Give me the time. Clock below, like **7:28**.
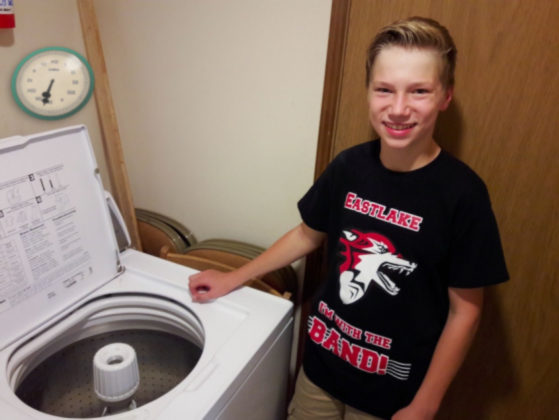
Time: **6:32**
